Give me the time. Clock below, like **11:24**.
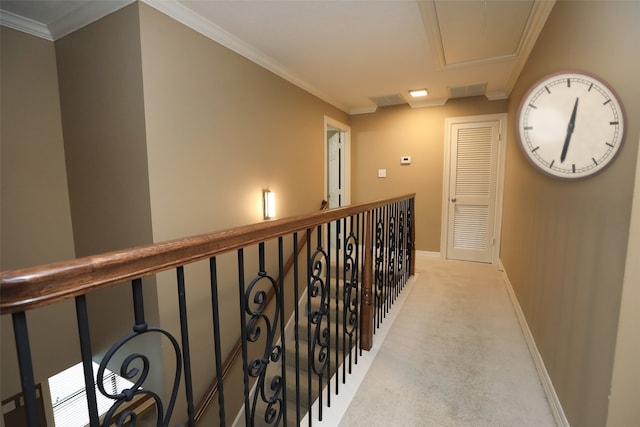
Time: **12:33**
